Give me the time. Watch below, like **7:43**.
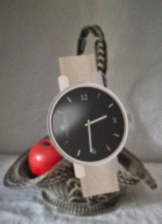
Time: **2:31**
